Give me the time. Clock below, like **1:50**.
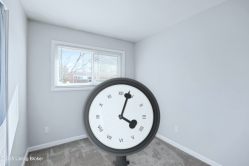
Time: **4:03**
